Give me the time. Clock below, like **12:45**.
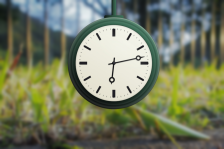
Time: **6:13**
